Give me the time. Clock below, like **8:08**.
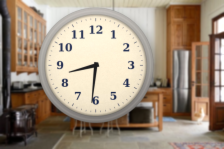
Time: **8:31**
